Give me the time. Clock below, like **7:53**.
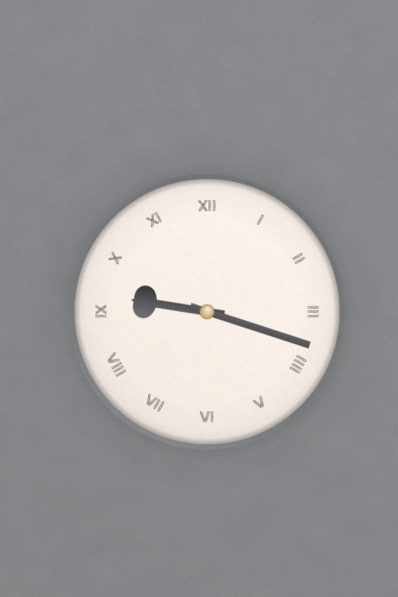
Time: **9:18**
